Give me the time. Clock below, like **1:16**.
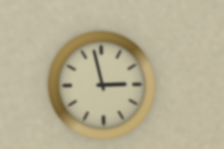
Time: **2:58**
